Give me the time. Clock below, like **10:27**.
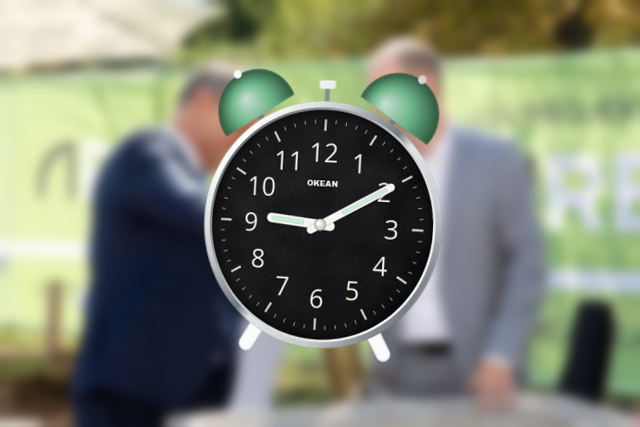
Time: **9:10**
